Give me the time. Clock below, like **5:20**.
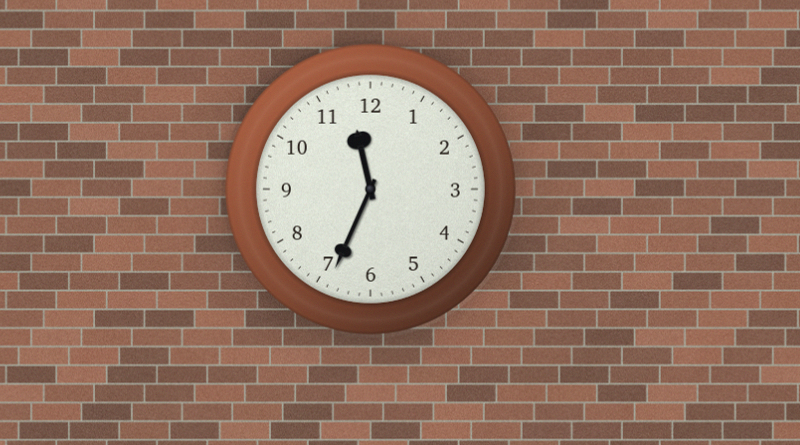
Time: **11:34**
